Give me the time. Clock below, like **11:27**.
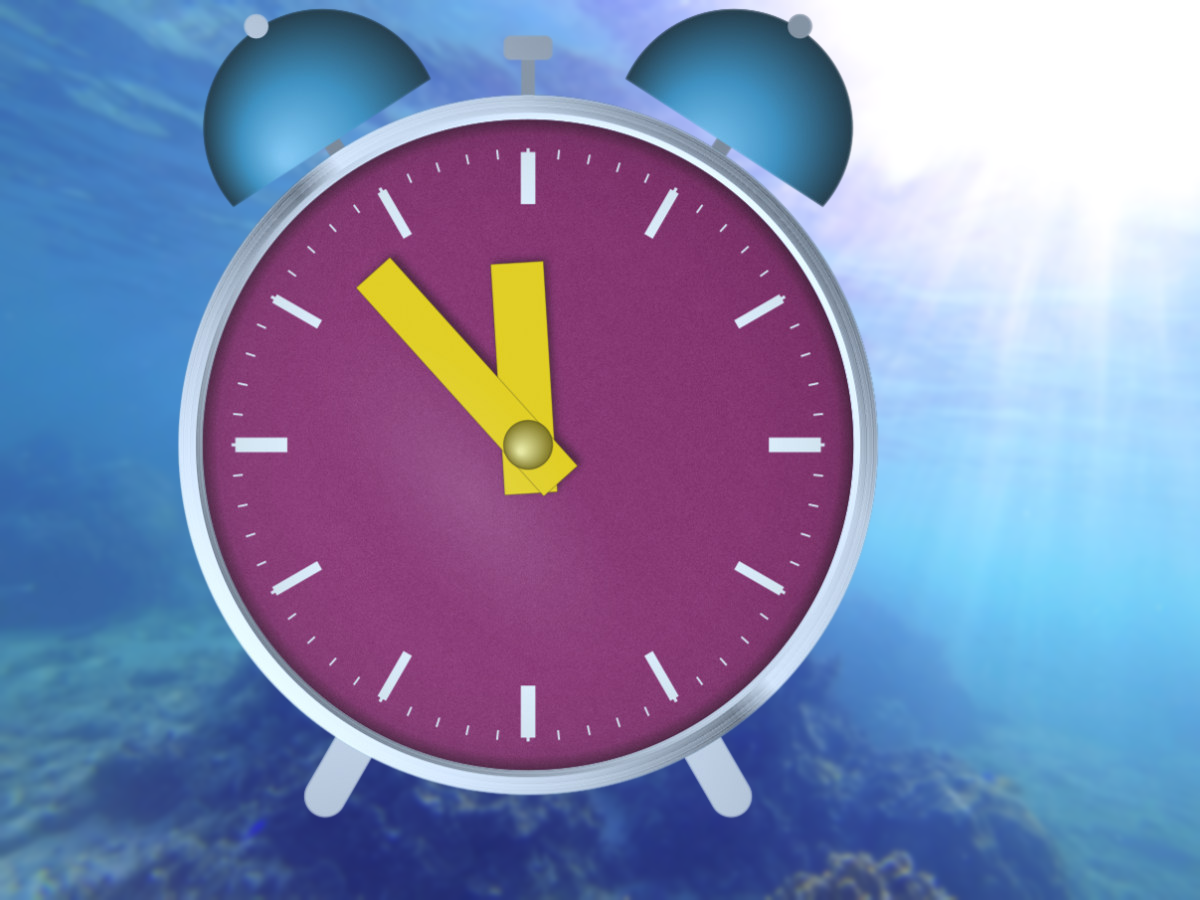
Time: **11:53**
